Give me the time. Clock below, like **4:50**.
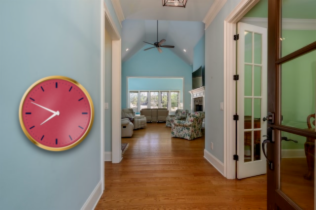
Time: **7:49**
